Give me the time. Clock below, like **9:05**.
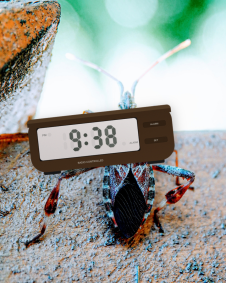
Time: **9:38**
